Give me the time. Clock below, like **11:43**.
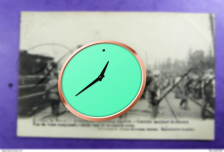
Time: **12:38**
